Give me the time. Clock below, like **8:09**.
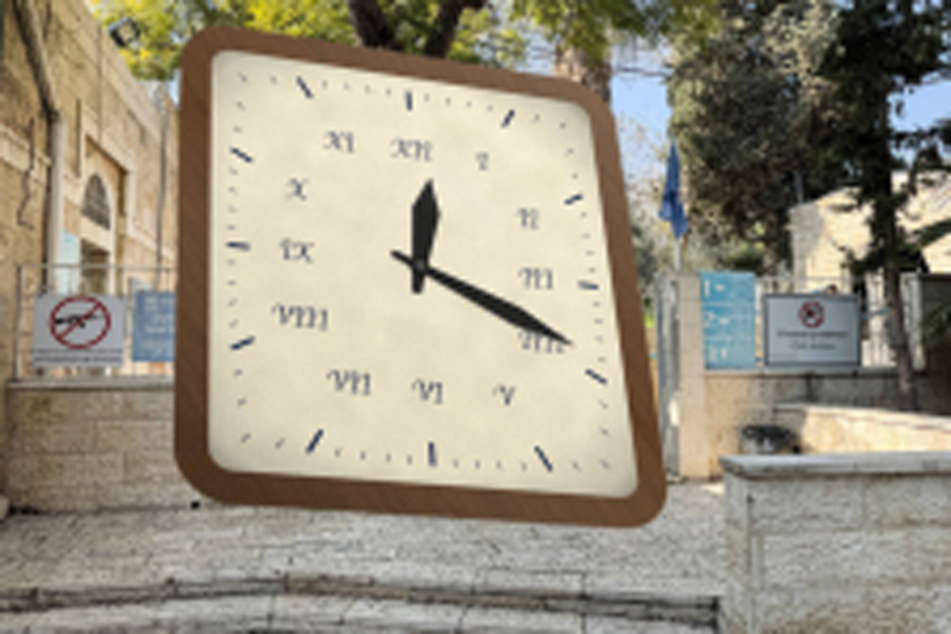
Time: **12:19**
